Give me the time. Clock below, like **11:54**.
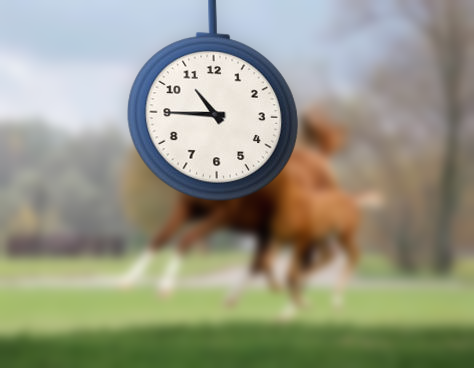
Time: **10:45**
